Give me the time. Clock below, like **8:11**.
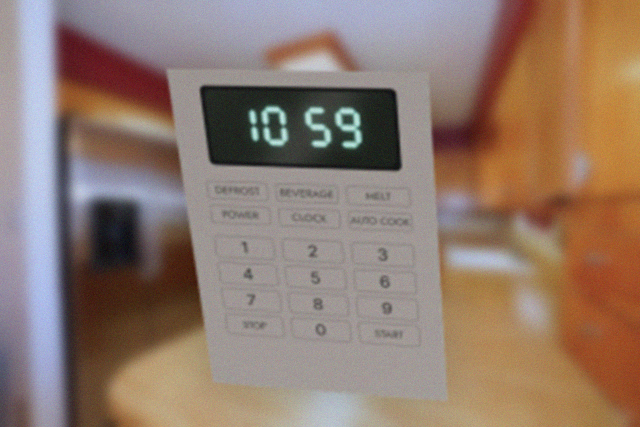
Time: **10:59**
